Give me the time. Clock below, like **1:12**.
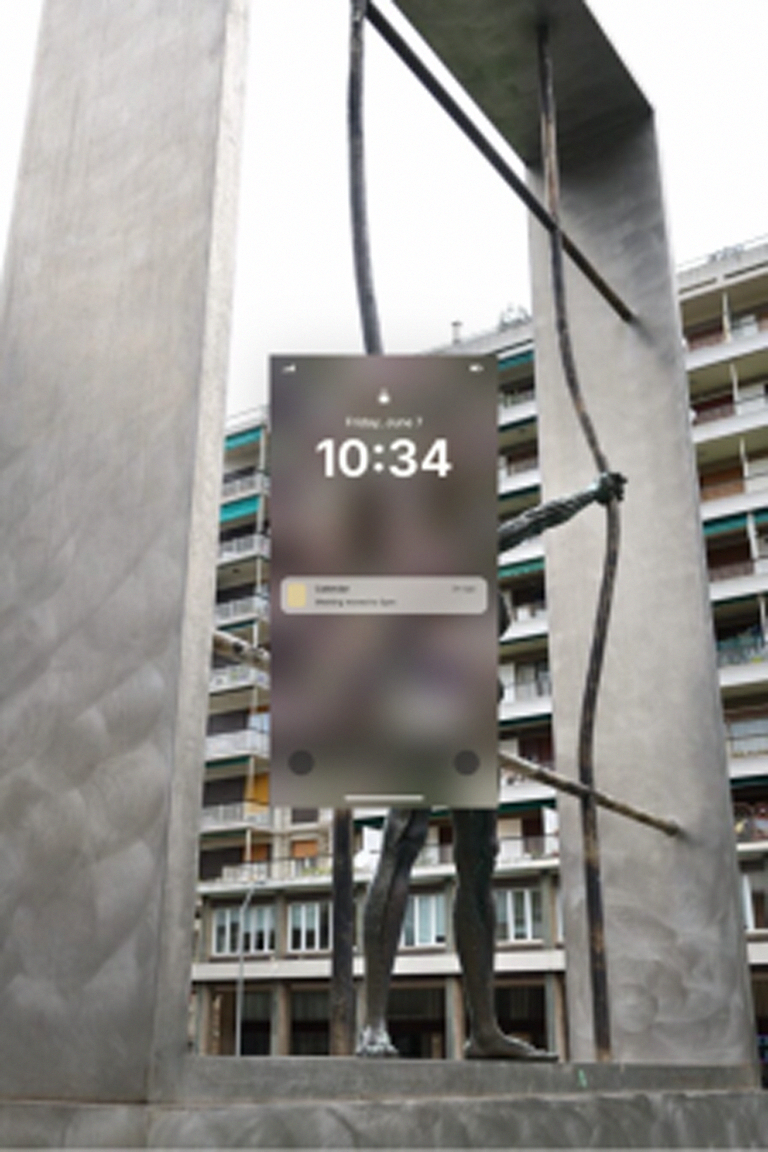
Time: **10:34**
